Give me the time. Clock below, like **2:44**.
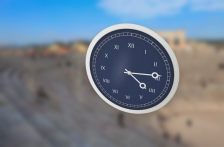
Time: **4:14**
